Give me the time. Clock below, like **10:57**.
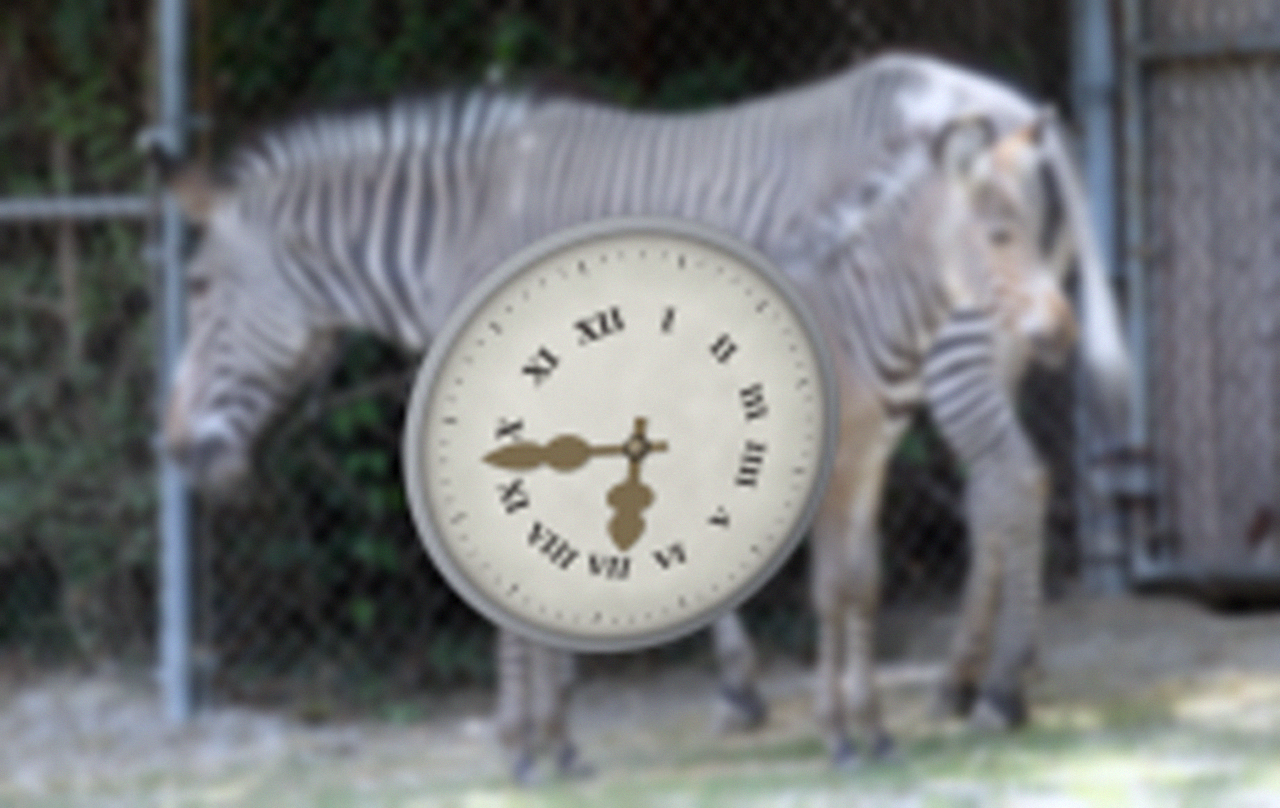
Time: **6:48**
